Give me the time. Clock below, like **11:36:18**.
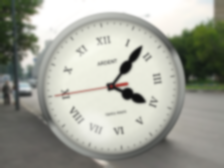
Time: **4:07:45**
